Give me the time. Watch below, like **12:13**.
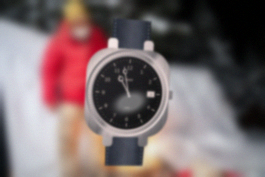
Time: **10:58**
